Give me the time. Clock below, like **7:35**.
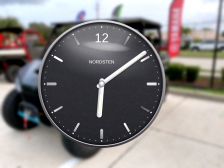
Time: **6:09**
